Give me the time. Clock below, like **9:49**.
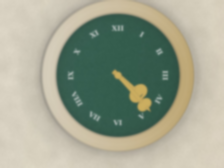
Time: **4:23**
